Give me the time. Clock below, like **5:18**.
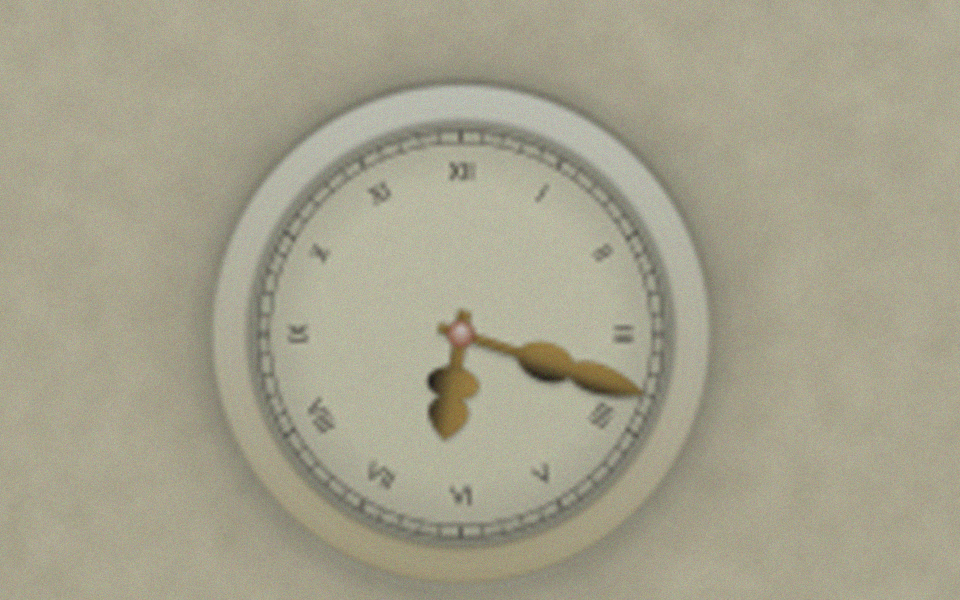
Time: **6:18**
